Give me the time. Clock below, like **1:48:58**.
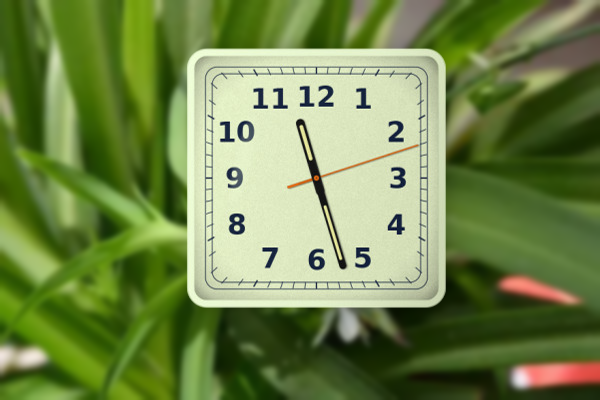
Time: **11:27:12**
